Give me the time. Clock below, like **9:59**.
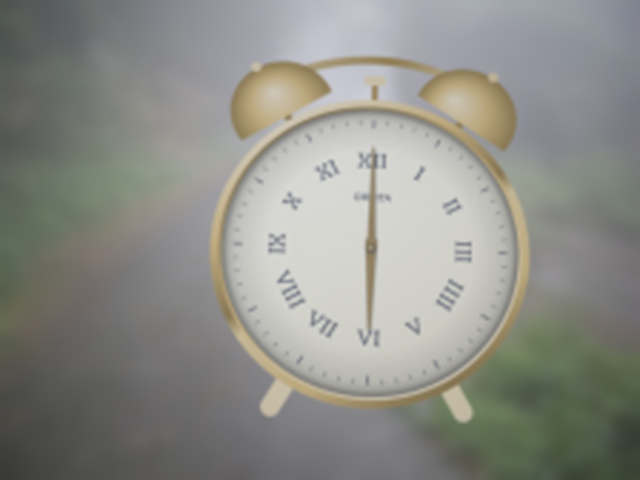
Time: **6:00**
